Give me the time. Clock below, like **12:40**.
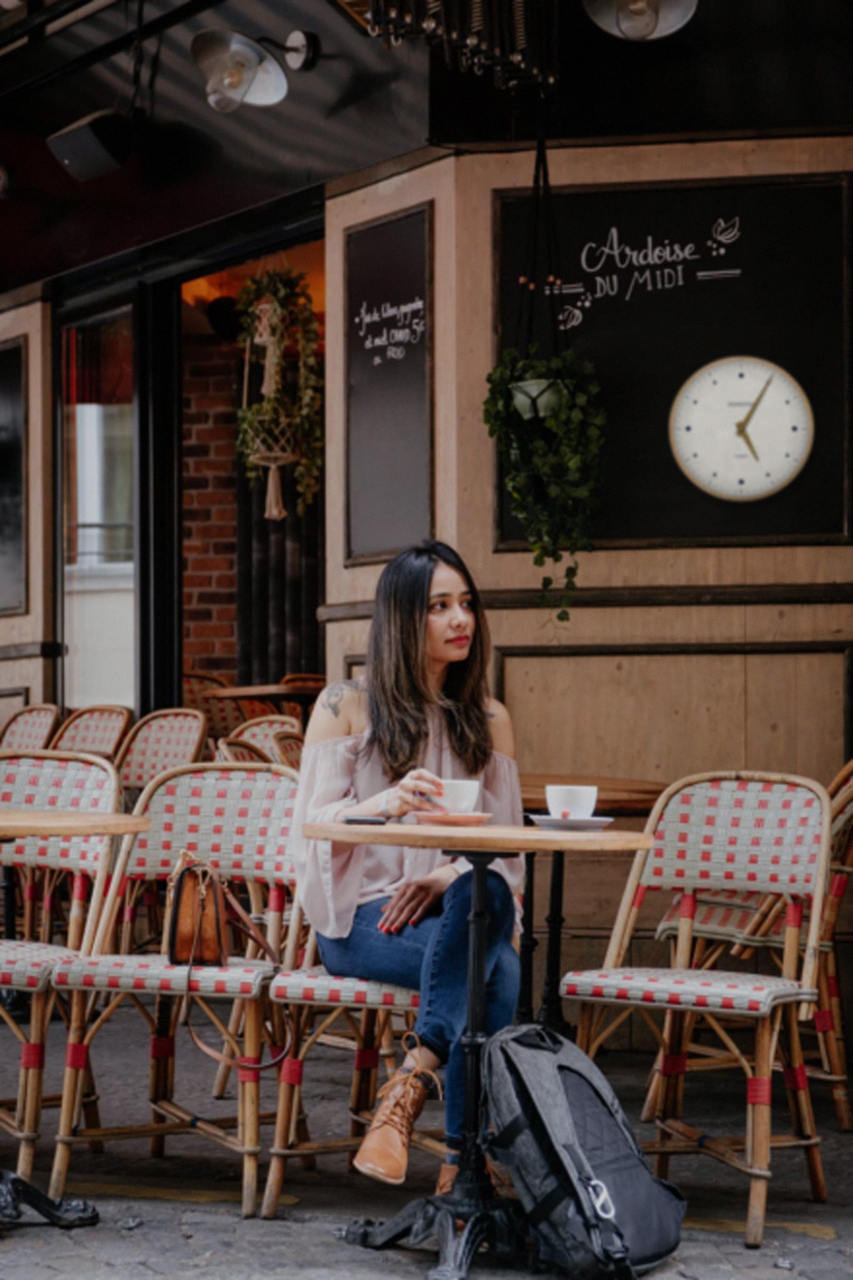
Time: **5:05**
